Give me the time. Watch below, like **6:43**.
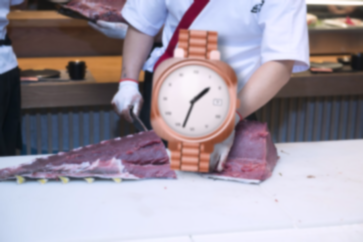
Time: **1:33**
